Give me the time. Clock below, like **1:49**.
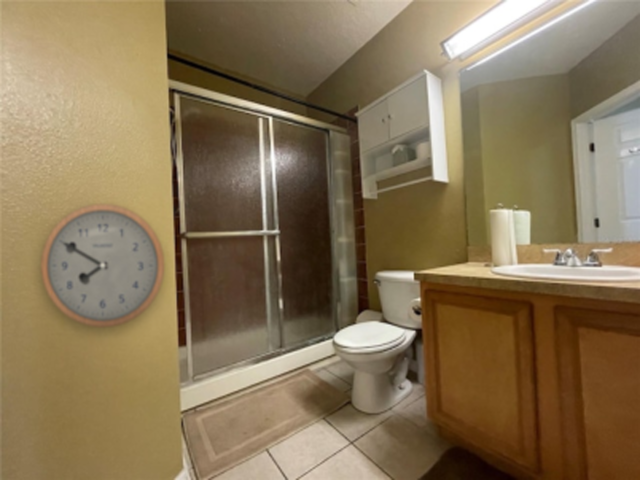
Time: **7:50**
